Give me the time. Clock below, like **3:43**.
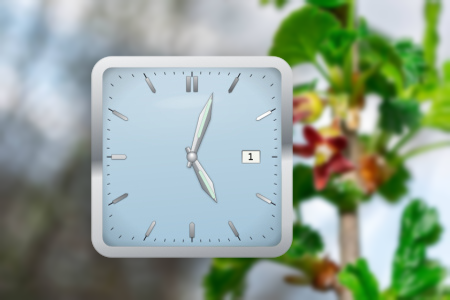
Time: **5:03**
